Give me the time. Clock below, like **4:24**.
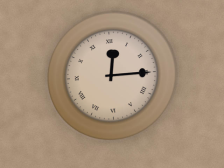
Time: **12:15**
